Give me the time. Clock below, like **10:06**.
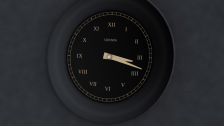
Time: **3:18**
